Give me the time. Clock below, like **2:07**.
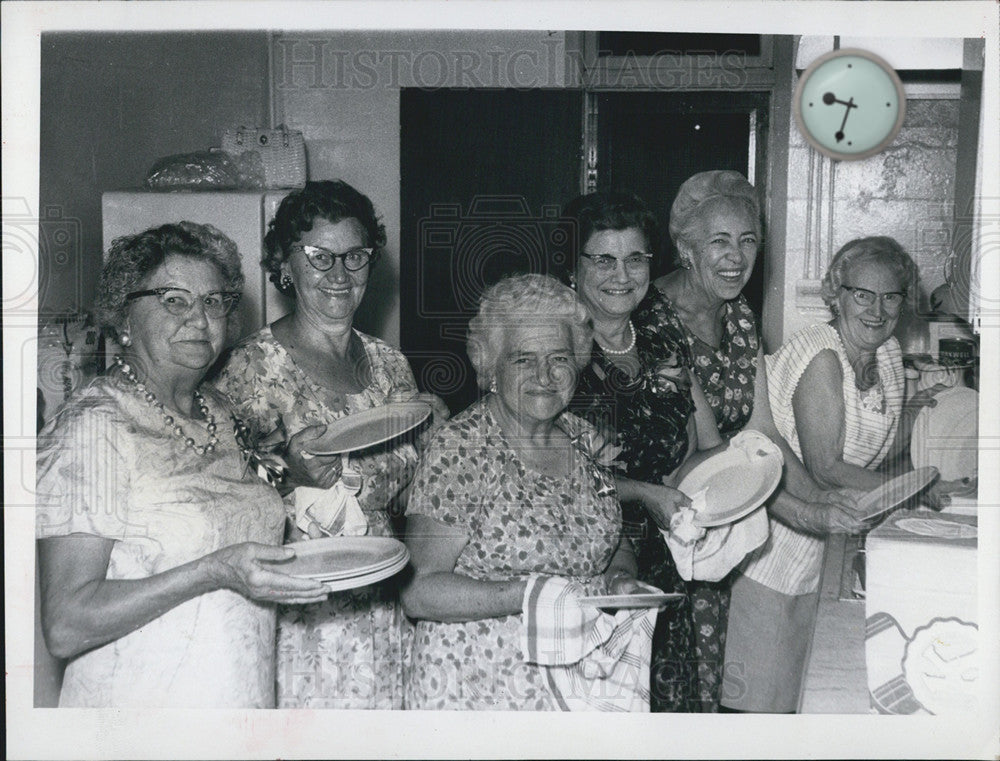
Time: **9:33**
